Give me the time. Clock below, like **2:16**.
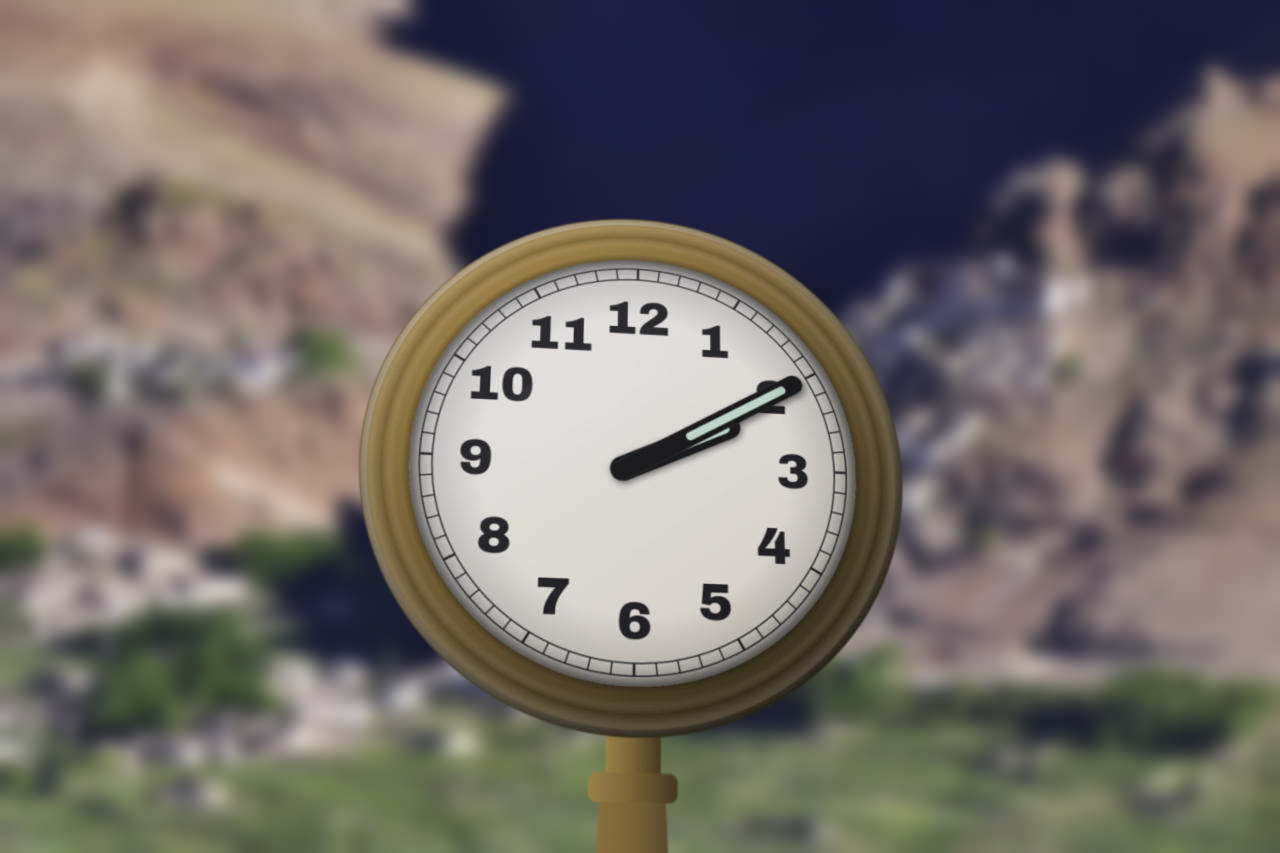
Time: **2:10**
